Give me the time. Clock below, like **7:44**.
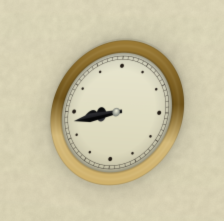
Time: **8:43**
